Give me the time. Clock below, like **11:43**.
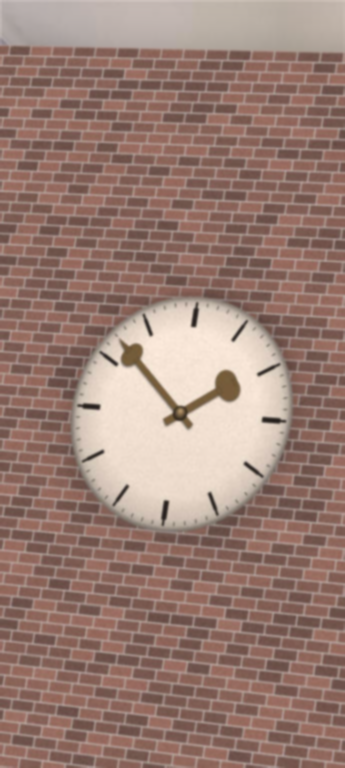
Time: **1:52**
